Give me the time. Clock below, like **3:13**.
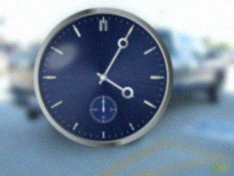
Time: **4:05**
